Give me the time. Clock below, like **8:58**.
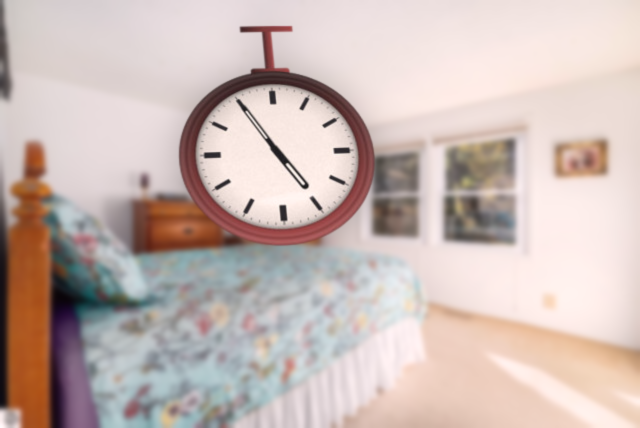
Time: **4:55**
